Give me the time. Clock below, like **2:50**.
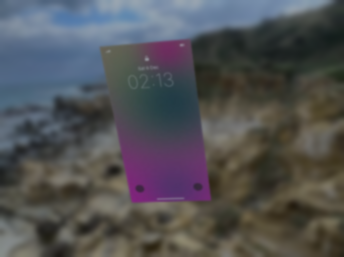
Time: **2:13**
